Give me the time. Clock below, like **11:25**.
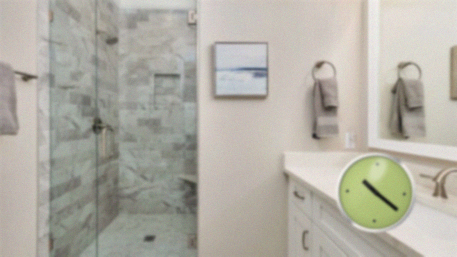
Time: **10:21**
